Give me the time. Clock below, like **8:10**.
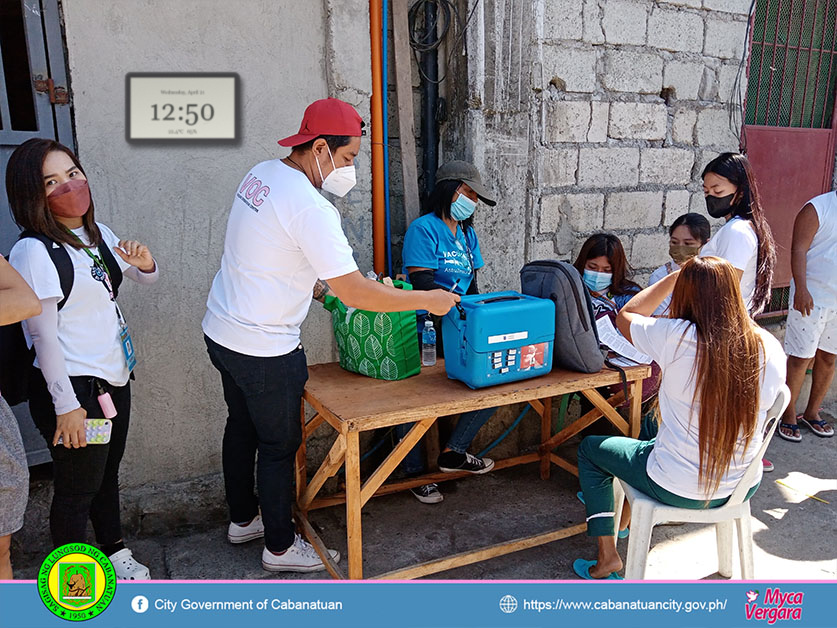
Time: **12:50**
